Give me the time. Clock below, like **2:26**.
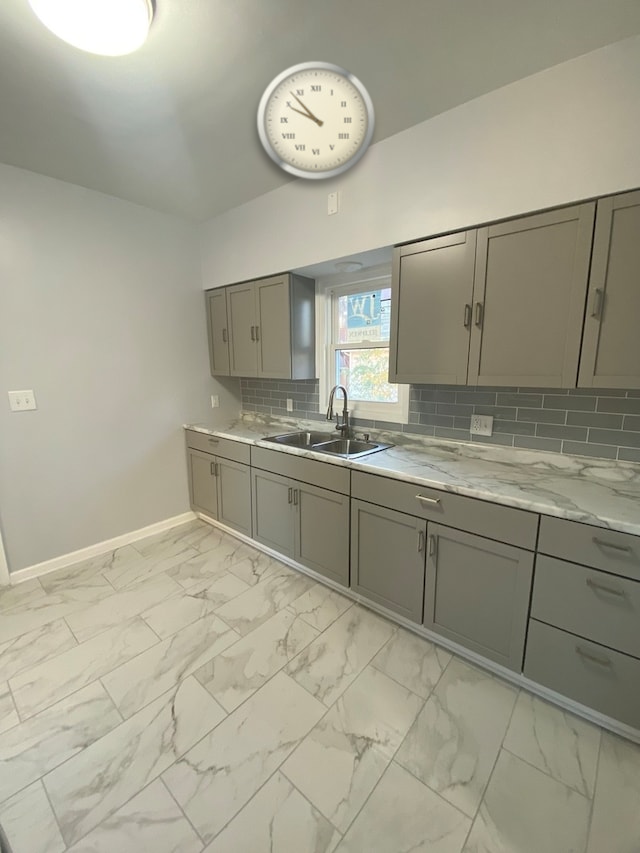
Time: **9:53**
